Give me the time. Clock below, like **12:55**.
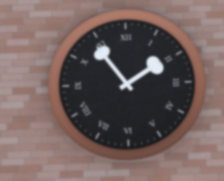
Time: **1:54**
